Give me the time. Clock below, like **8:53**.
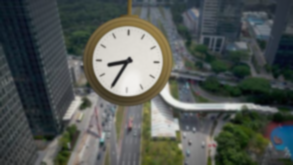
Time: **8:35**
